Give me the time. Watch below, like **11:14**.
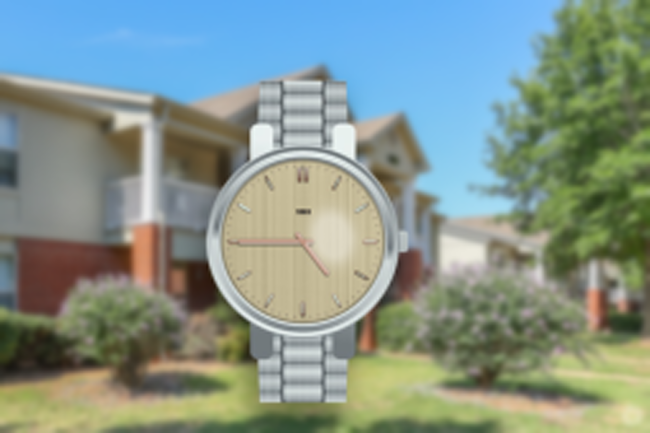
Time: **4:45**
